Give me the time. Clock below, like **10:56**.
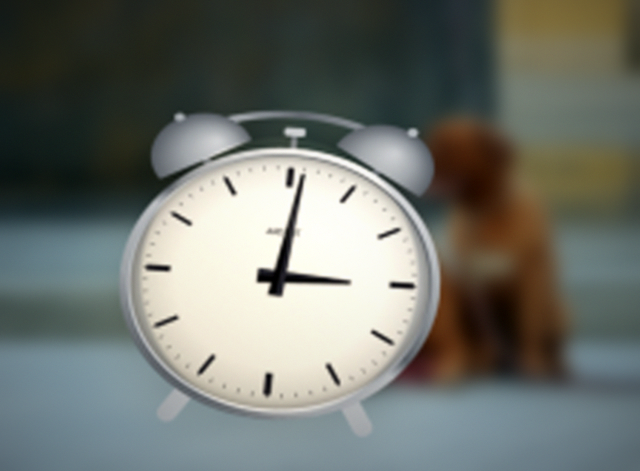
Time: **3:01**
